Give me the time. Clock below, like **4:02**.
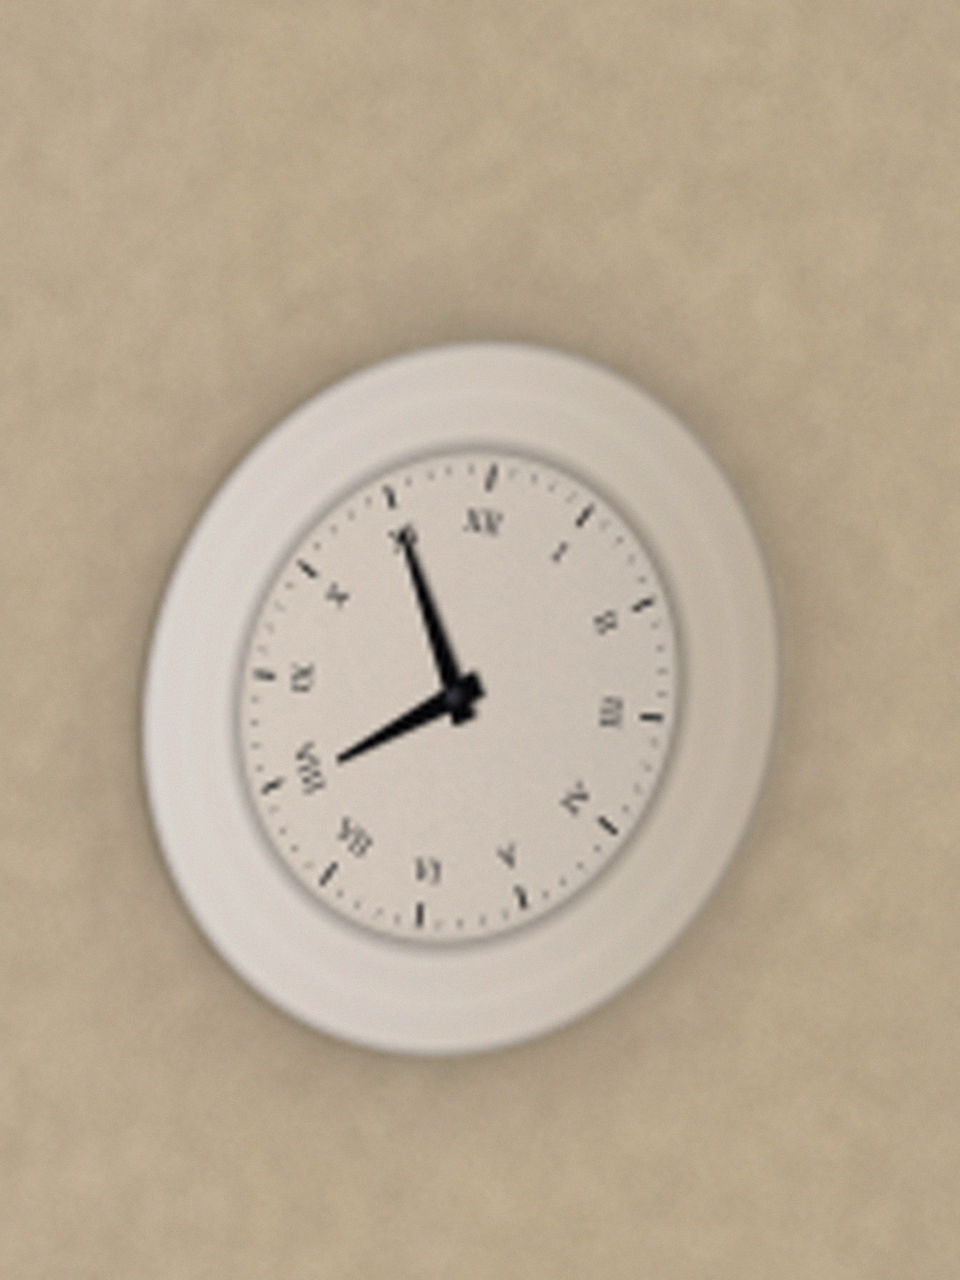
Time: **7:55**
